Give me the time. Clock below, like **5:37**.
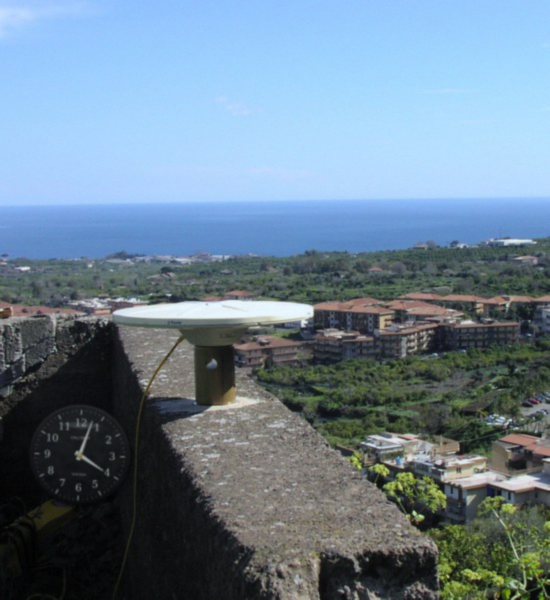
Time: **4:03**
